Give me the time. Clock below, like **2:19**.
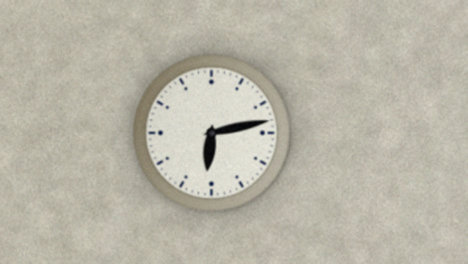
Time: **6:13**
